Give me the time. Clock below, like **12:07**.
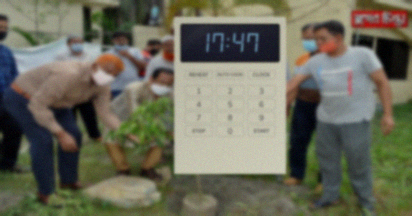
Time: **17:47**
